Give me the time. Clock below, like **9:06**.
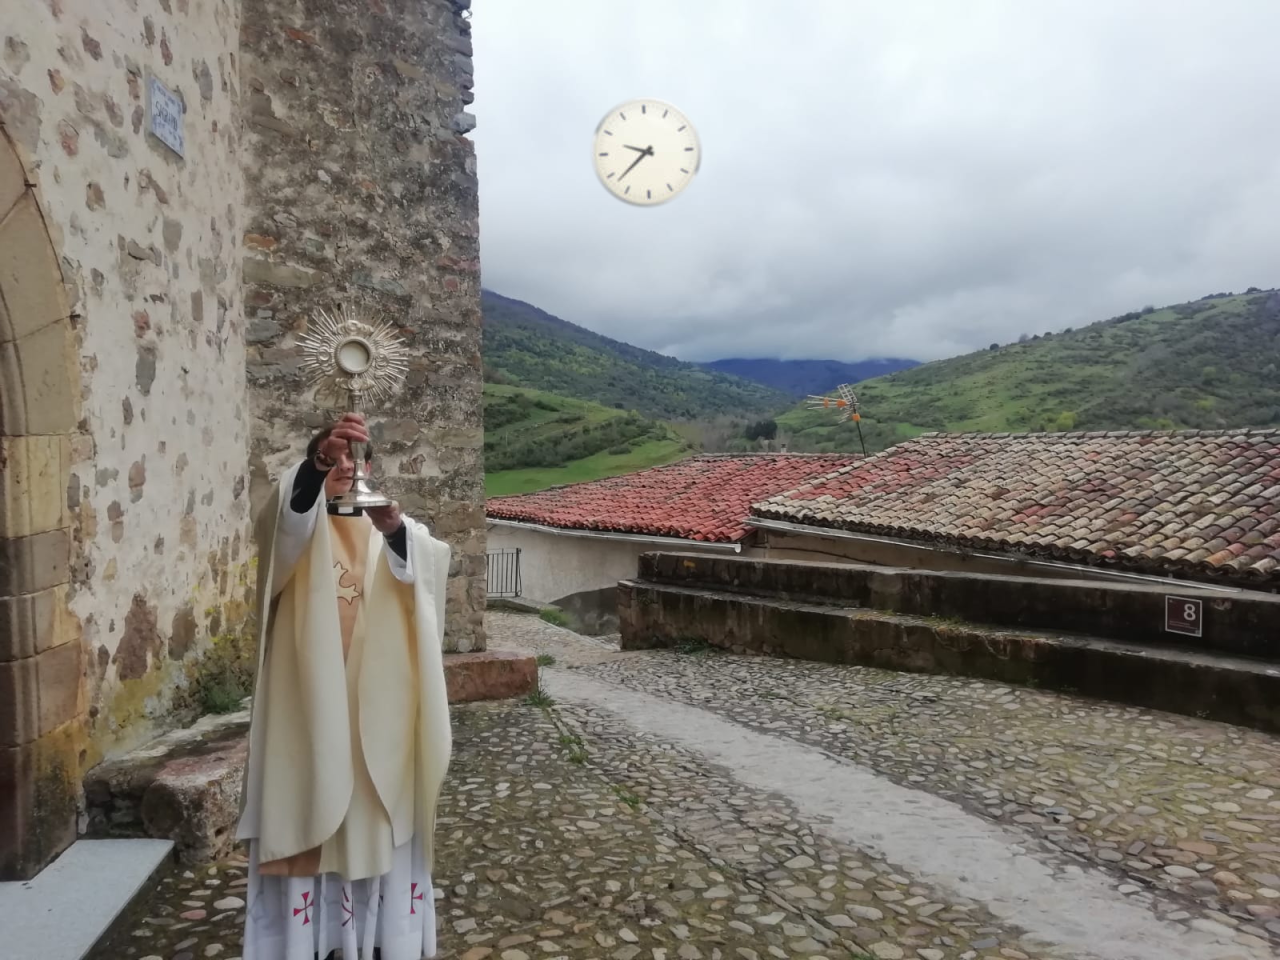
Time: **9:38**
